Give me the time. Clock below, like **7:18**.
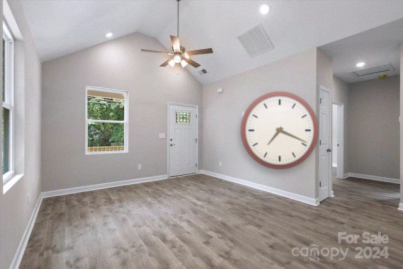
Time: **7:19**
